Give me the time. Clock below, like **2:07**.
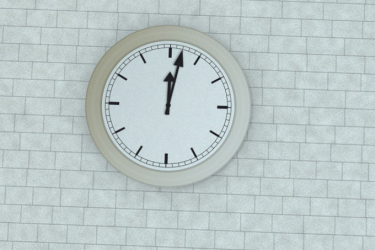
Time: **12:02**
